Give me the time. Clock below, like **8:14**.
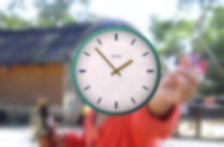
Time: **1:53**
